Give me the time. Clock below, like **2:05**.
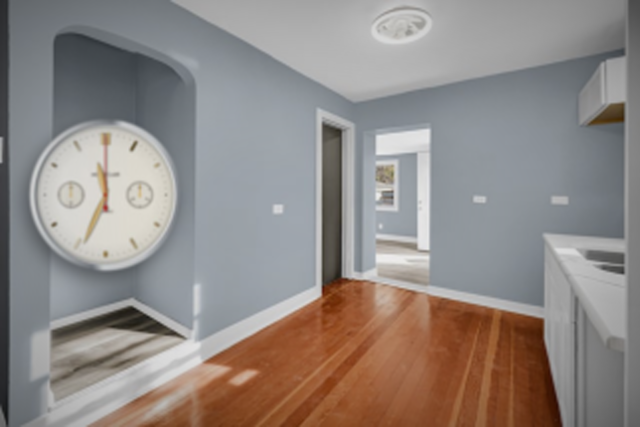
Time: **11:34**
